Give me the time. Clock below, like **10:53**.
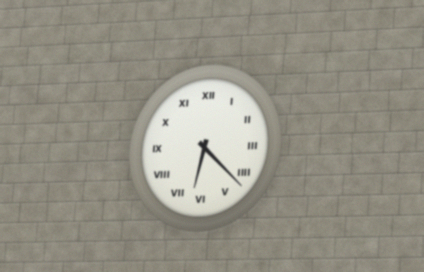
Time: **6:22**
